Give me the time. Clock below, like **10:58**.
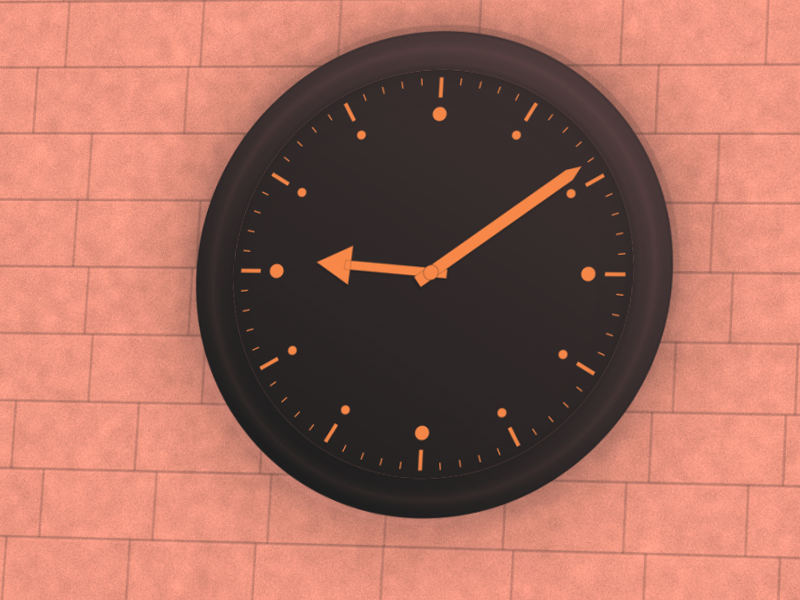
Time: **9:09**
